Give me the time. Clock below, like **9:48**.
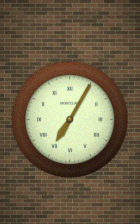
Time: **7:05**
